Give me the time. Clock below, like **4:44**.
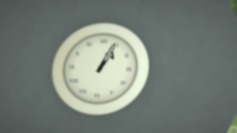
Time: **1:04**
